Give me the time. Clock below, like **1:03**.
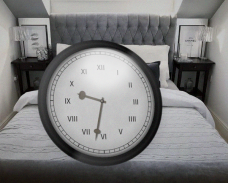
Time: **9:32**
